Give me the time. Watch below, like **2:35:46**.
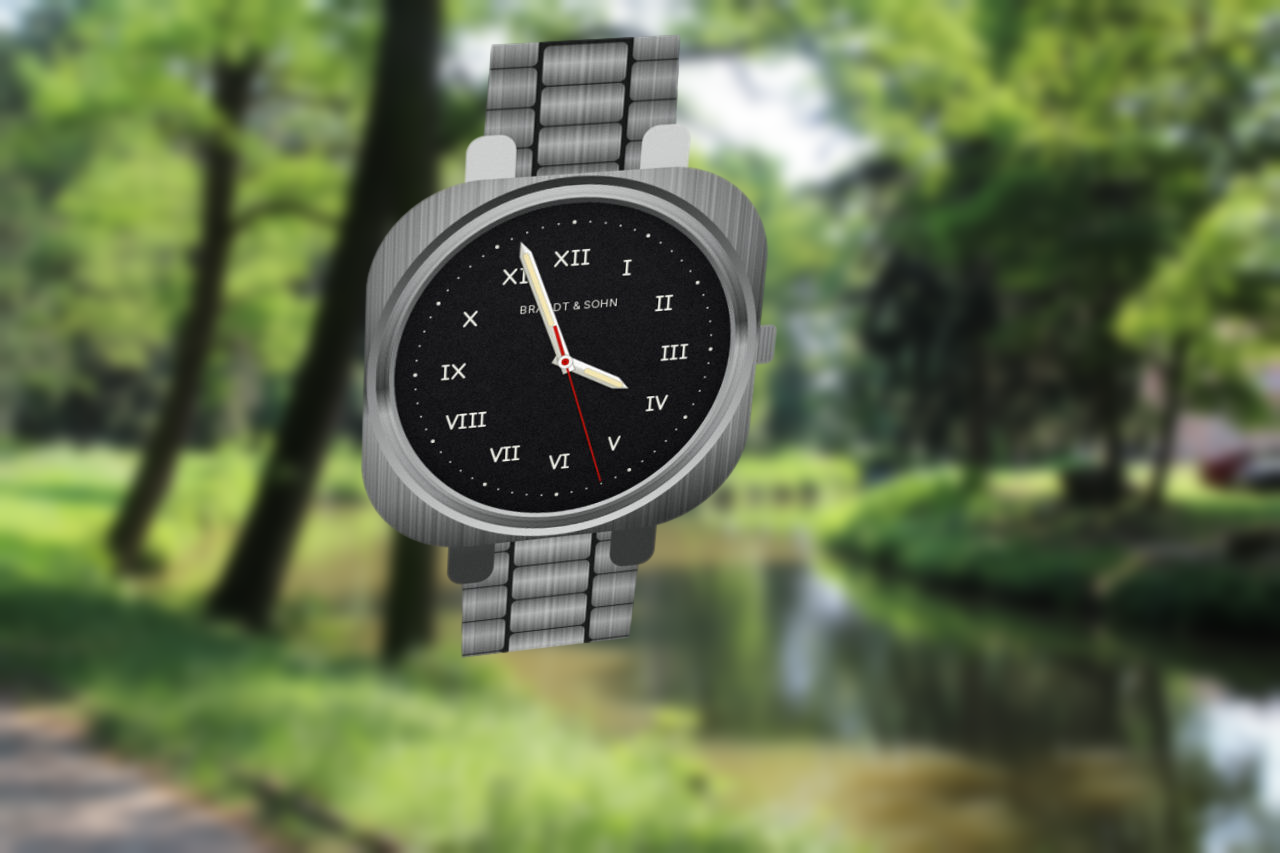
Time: **3:56:27**
